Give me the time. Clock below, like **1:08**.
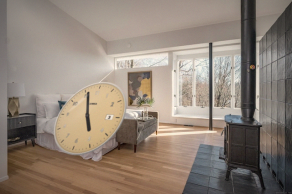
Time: **4:56**
